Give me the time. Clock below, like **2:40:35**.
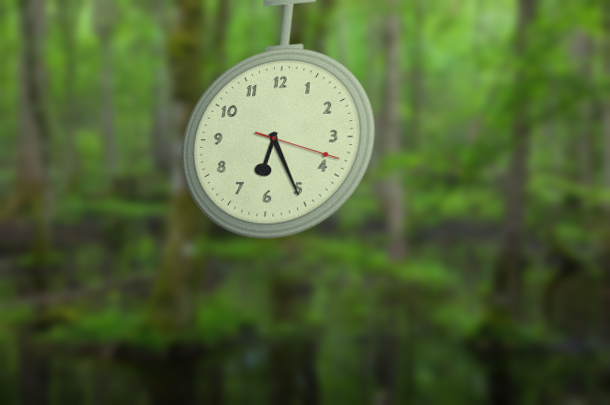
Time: **6:25:18**
